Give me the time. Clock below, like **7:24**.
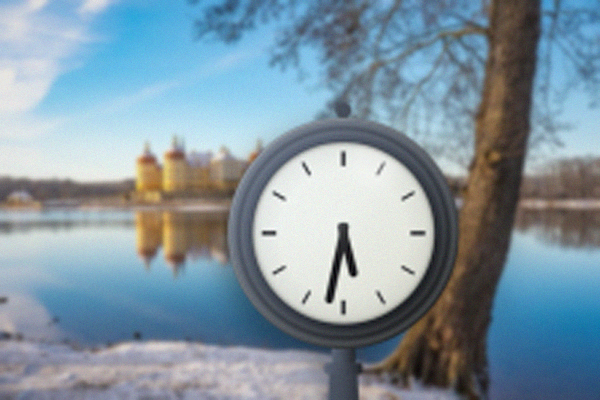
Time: **5:32**
